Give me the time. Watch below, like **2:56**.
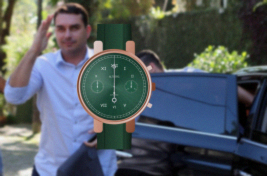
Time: **6:00**
